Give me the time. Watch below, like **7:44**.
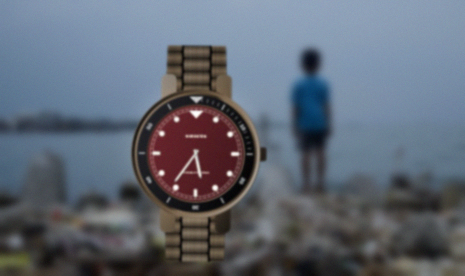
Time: **5:36**
